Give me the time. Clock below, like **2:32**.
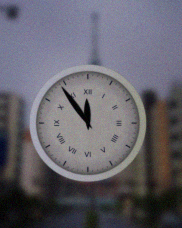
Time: **11:54**
